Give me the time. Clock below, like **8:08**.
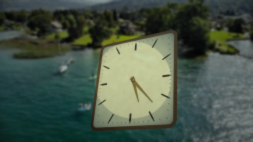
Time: **5:23**
